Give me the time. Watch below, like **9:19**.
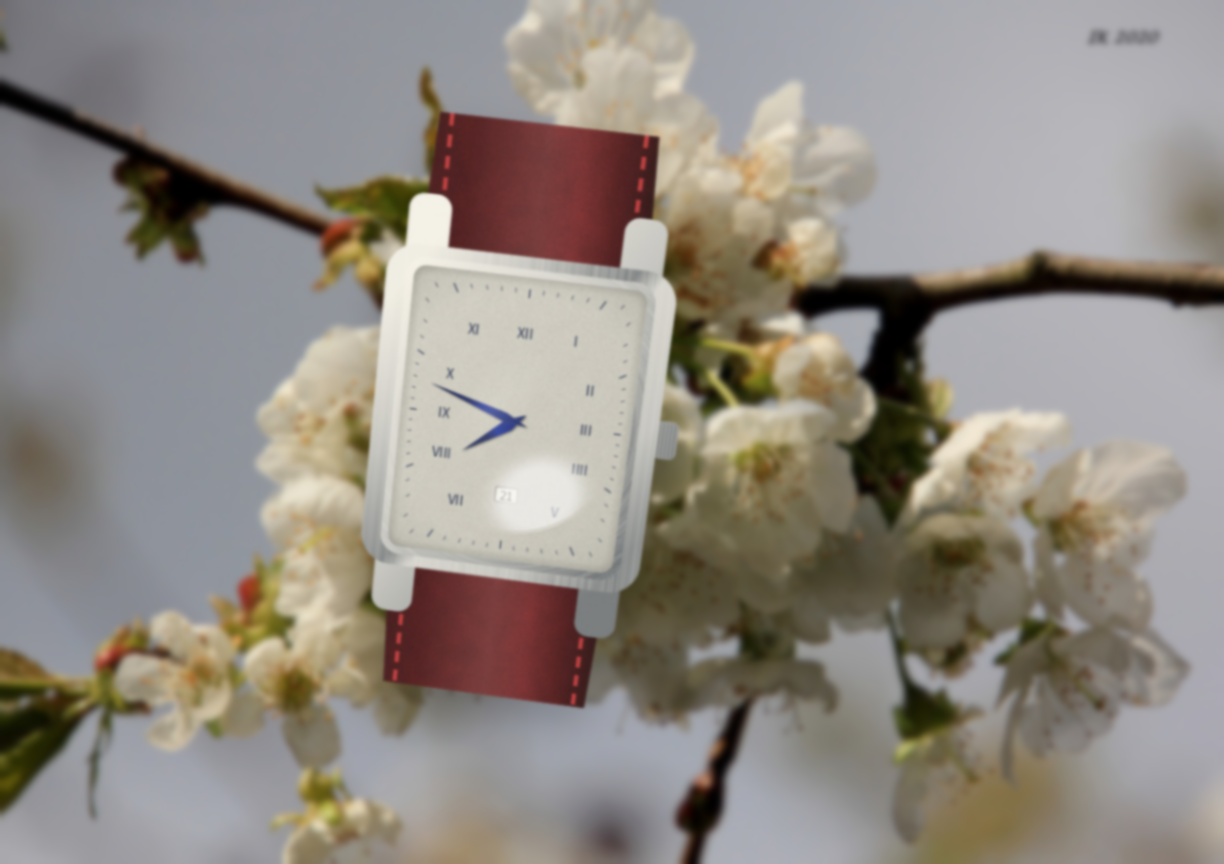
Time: **7:48**
